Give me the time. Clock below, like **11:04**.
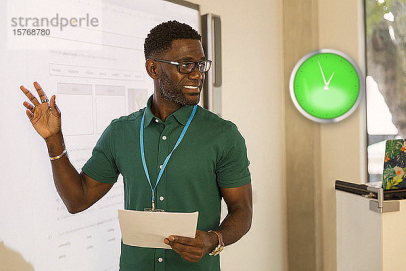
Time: **12:57**
